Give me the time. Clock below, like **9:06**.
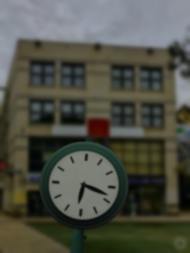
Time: **6:18**
